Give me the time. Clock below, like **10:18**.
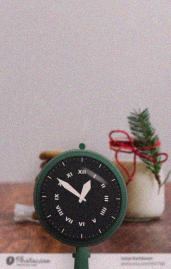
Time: **12:51**
